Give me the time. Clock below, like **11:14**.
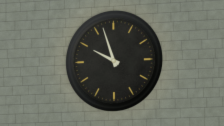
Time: **9:57**
